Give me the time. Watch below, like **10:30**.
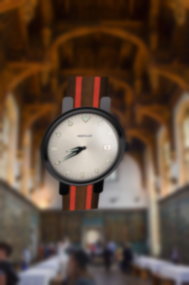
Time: **8:40**
